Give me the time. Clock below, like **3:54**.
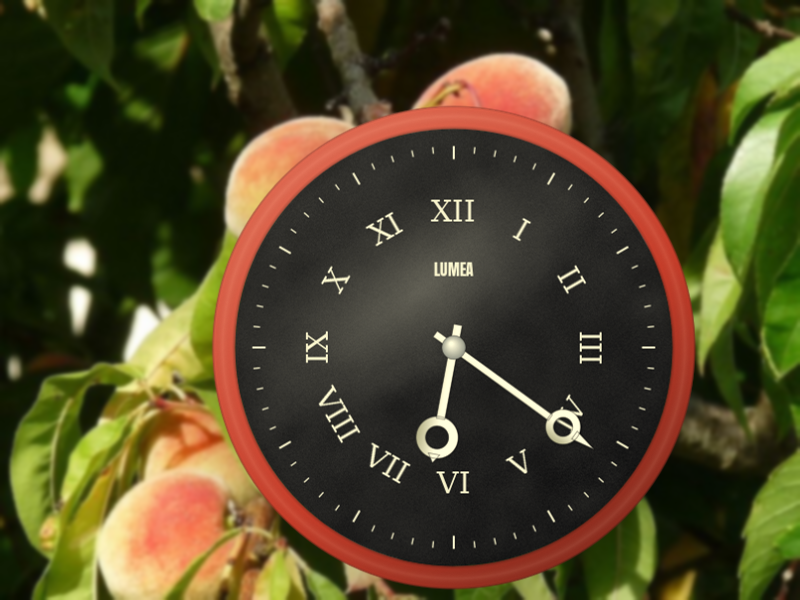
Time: **6:21**
